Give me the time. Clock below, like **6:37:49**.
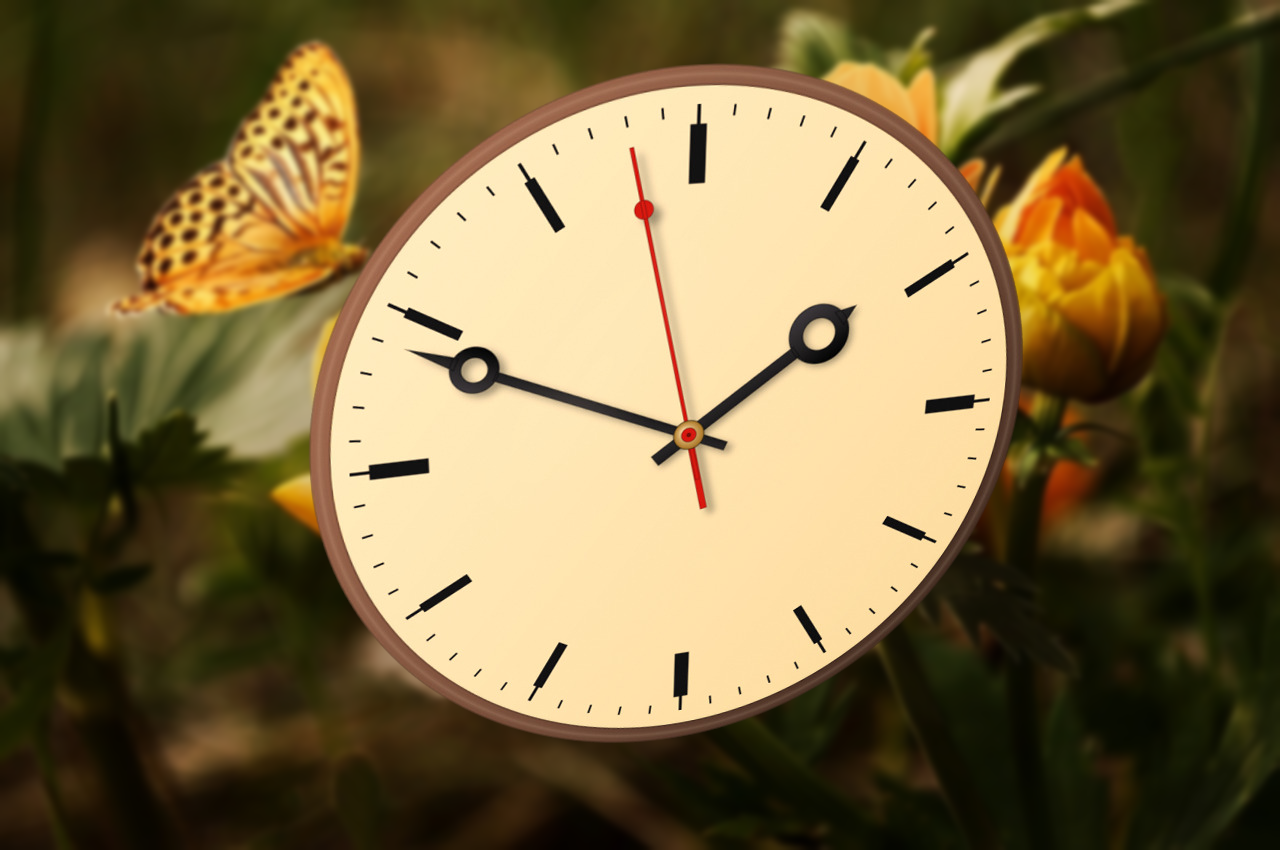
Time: **1:48:58**
